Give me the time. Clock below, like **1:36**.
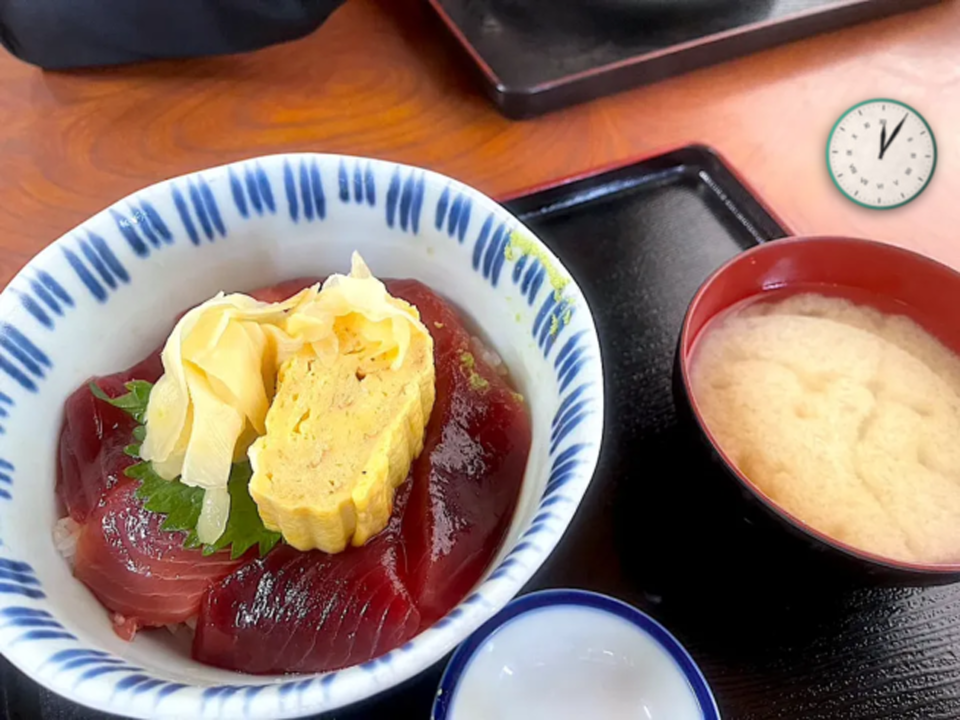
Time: **12:05**
